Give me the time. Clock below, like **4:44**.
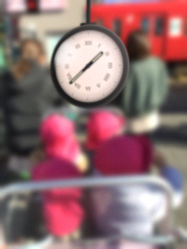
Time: **1:38**
